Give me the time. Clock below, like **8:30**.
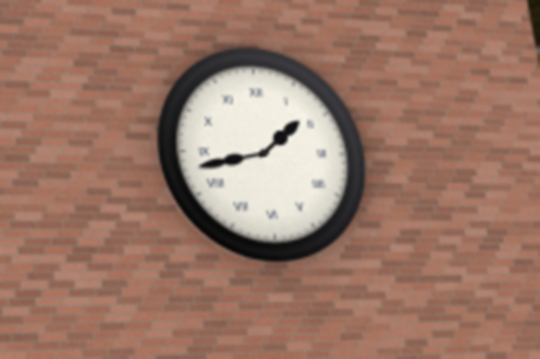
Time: **1:43**
